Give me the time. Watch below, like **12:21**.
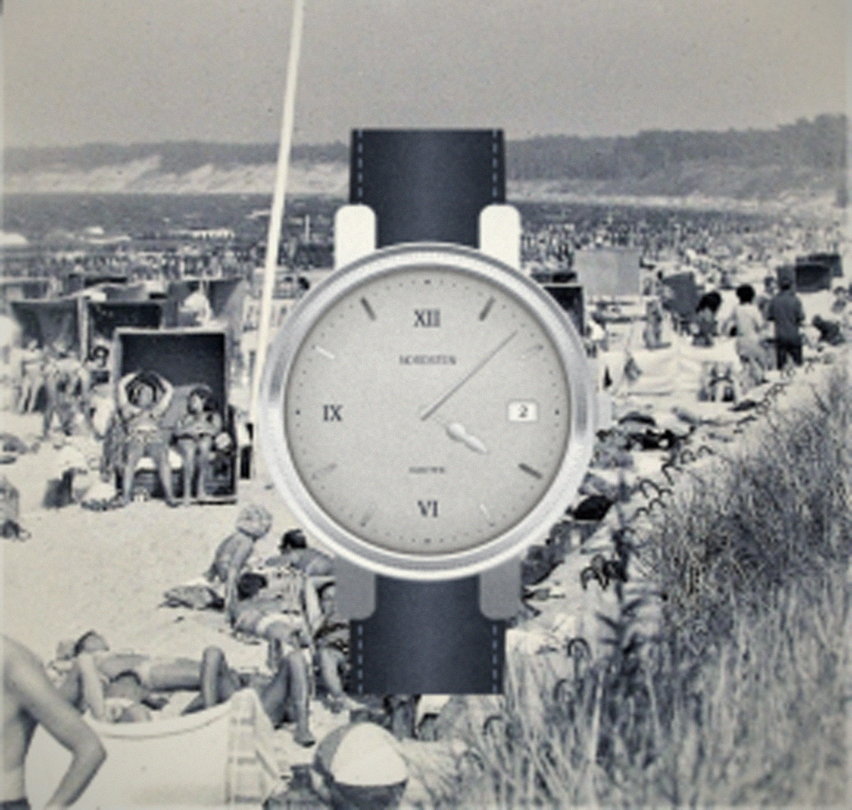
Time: **4:08**
